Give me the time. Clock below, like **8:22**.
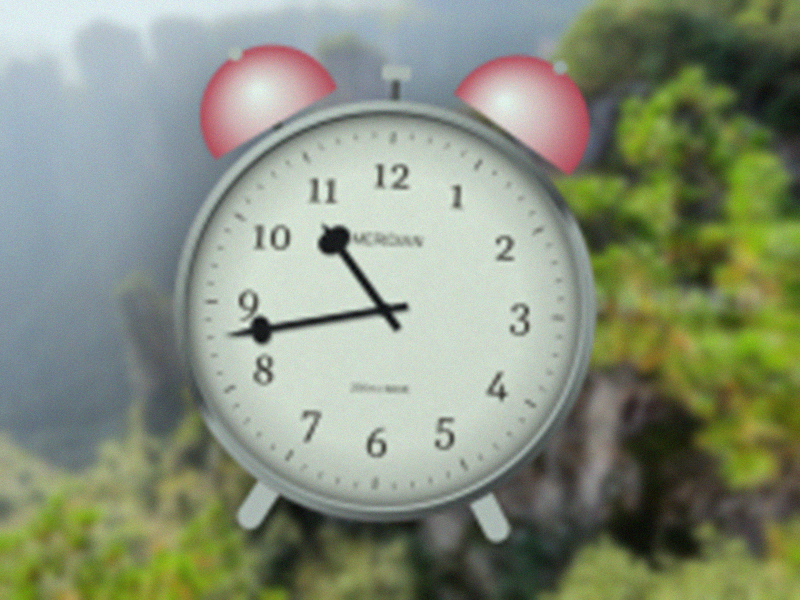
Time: **10:43**
